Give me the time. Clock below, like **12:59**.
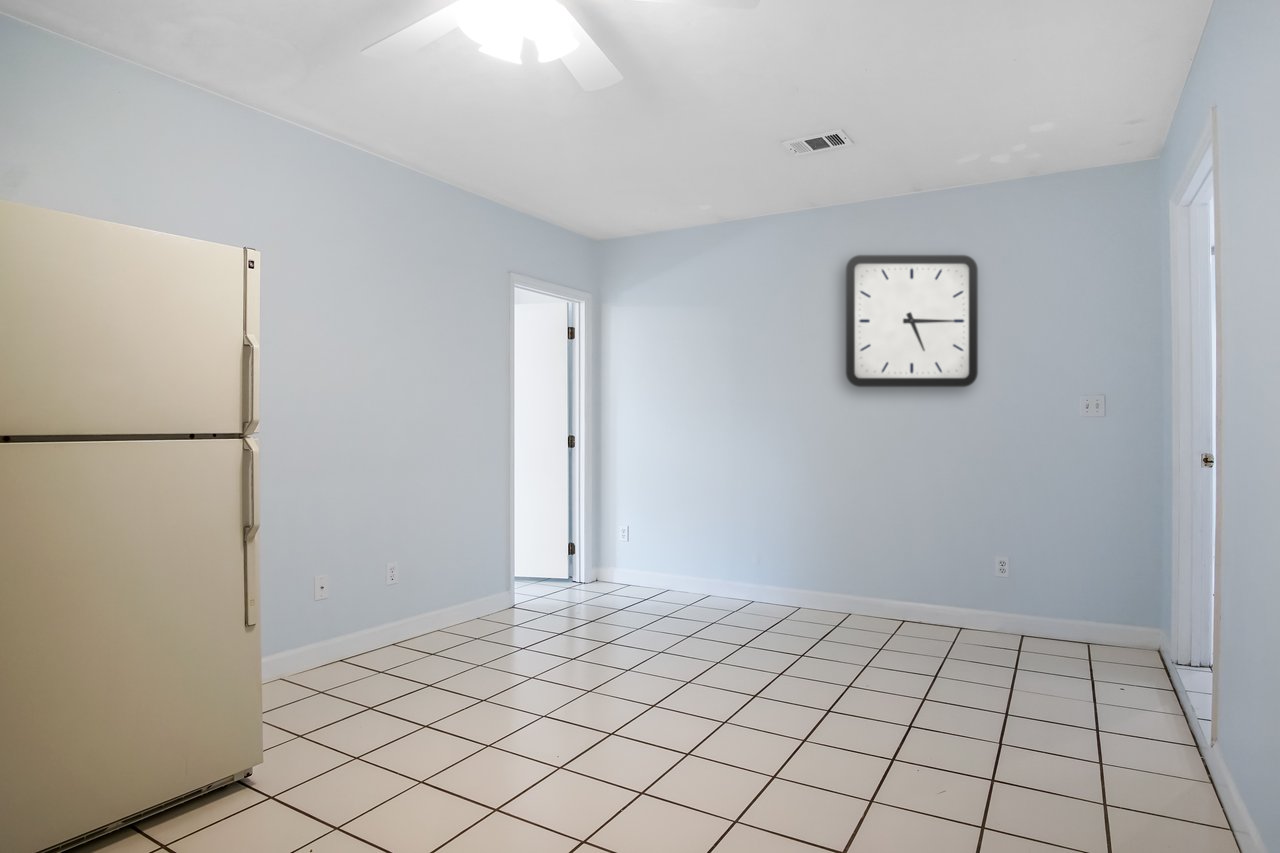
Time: **5:15**
